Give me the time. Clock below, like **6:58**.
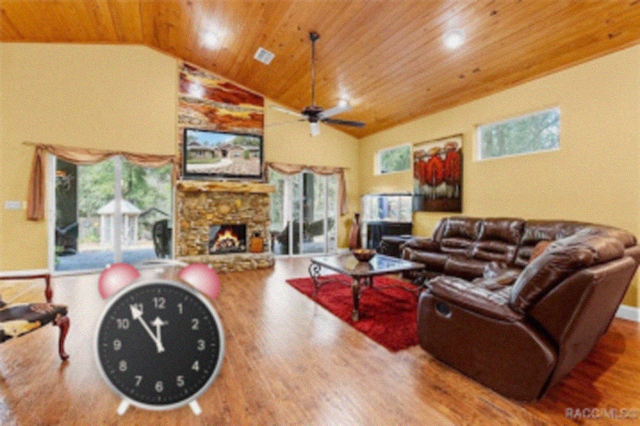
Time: **11:54**
